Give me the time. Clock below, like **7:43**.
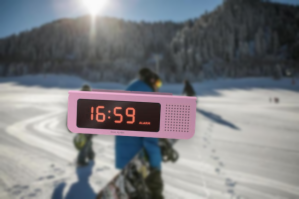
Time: **16:59**
